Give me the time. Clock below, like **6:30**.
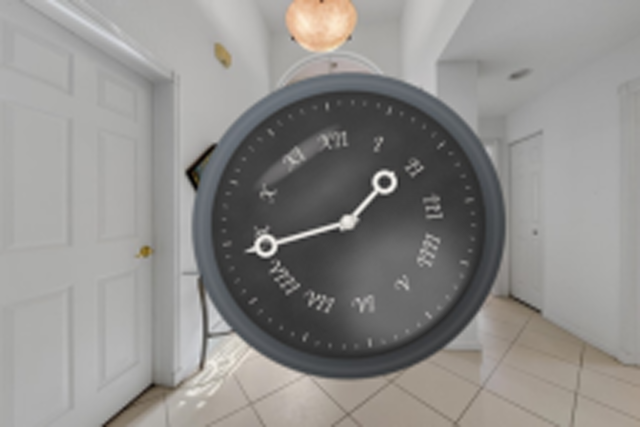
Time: **1:44**
